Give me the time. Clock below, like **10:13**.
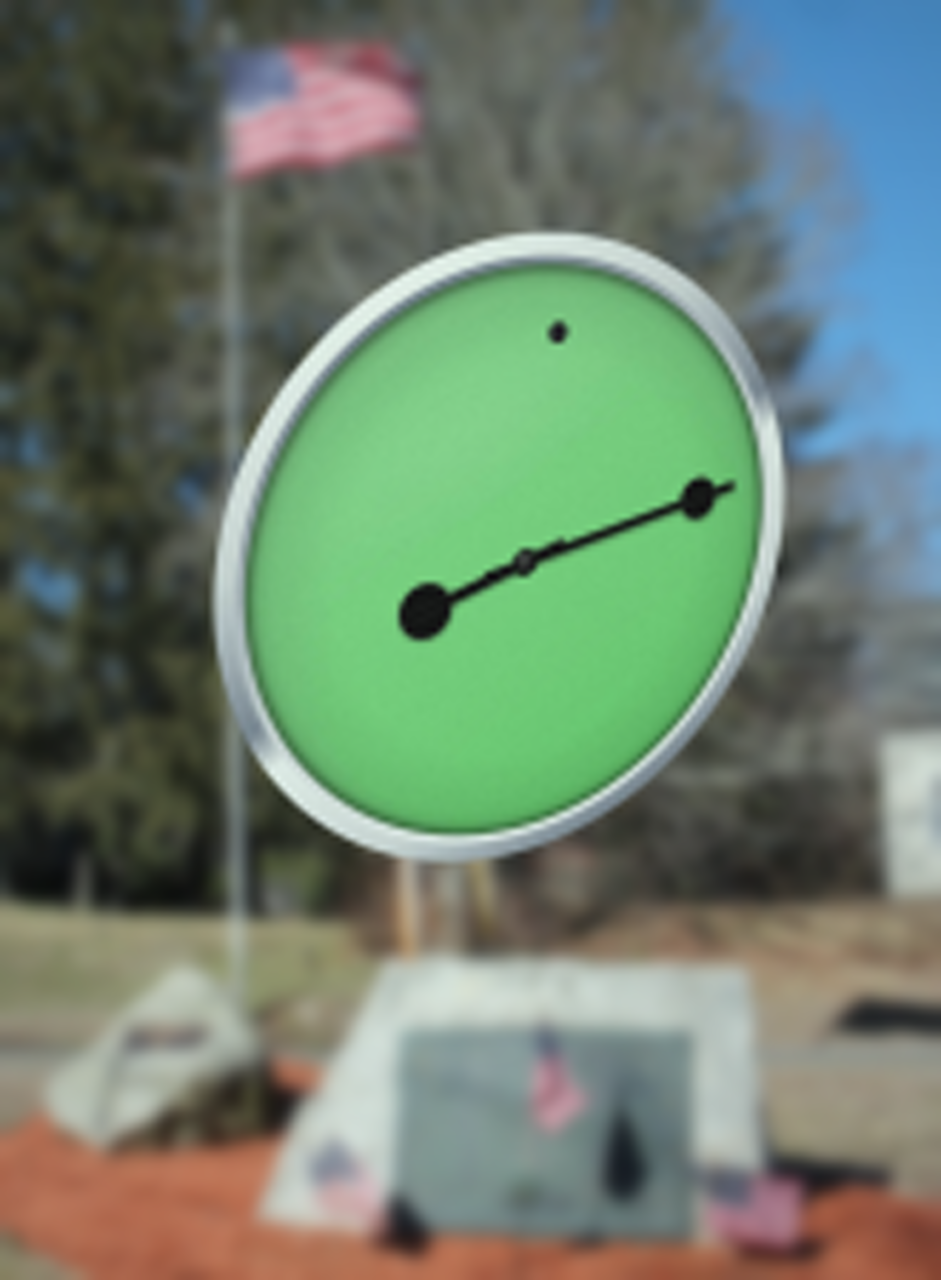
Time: **8:12**
